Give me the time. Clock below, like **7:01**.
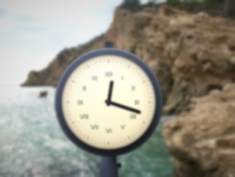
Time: **12:18**
